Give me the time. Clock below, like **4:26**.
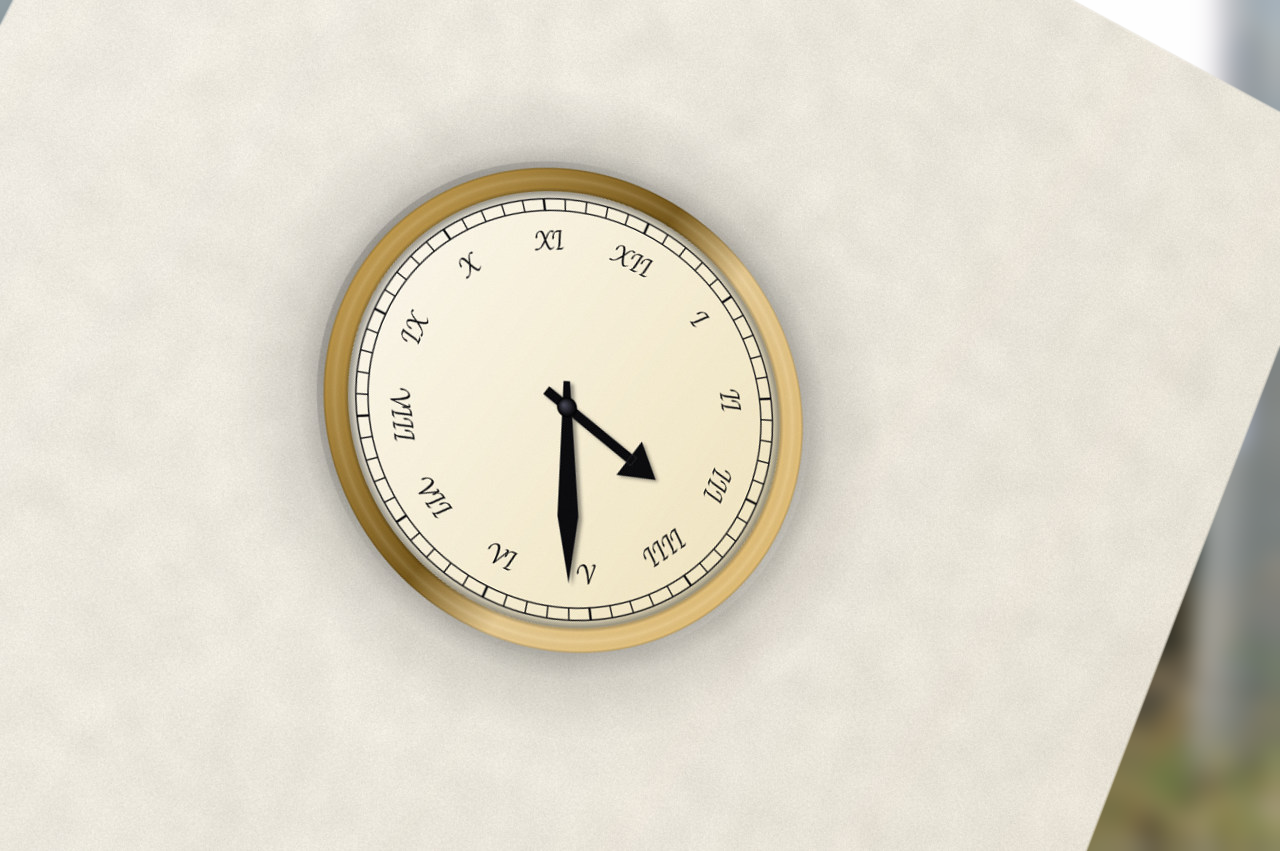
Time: **3:26**
